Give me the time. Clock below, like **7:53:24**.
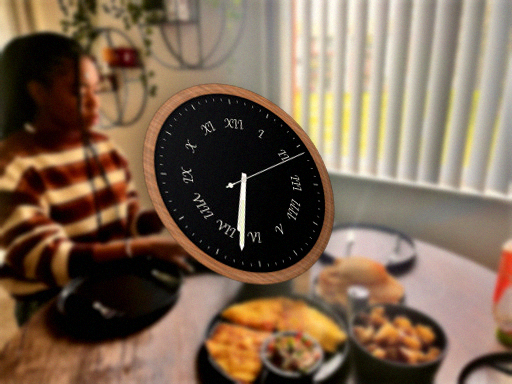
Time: **6:32:11**
